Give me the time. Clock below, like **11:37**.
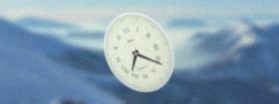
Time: **7:21**
